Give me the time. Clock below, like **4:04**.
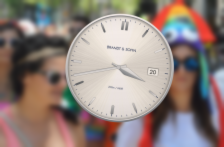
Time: **3:42**
